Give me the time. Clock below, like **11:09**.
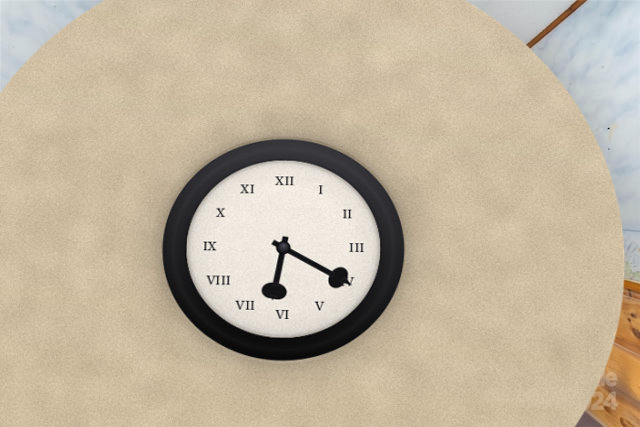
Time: **6:20**
